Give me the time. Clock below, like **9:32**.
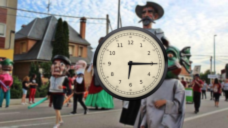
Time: **6:15**
